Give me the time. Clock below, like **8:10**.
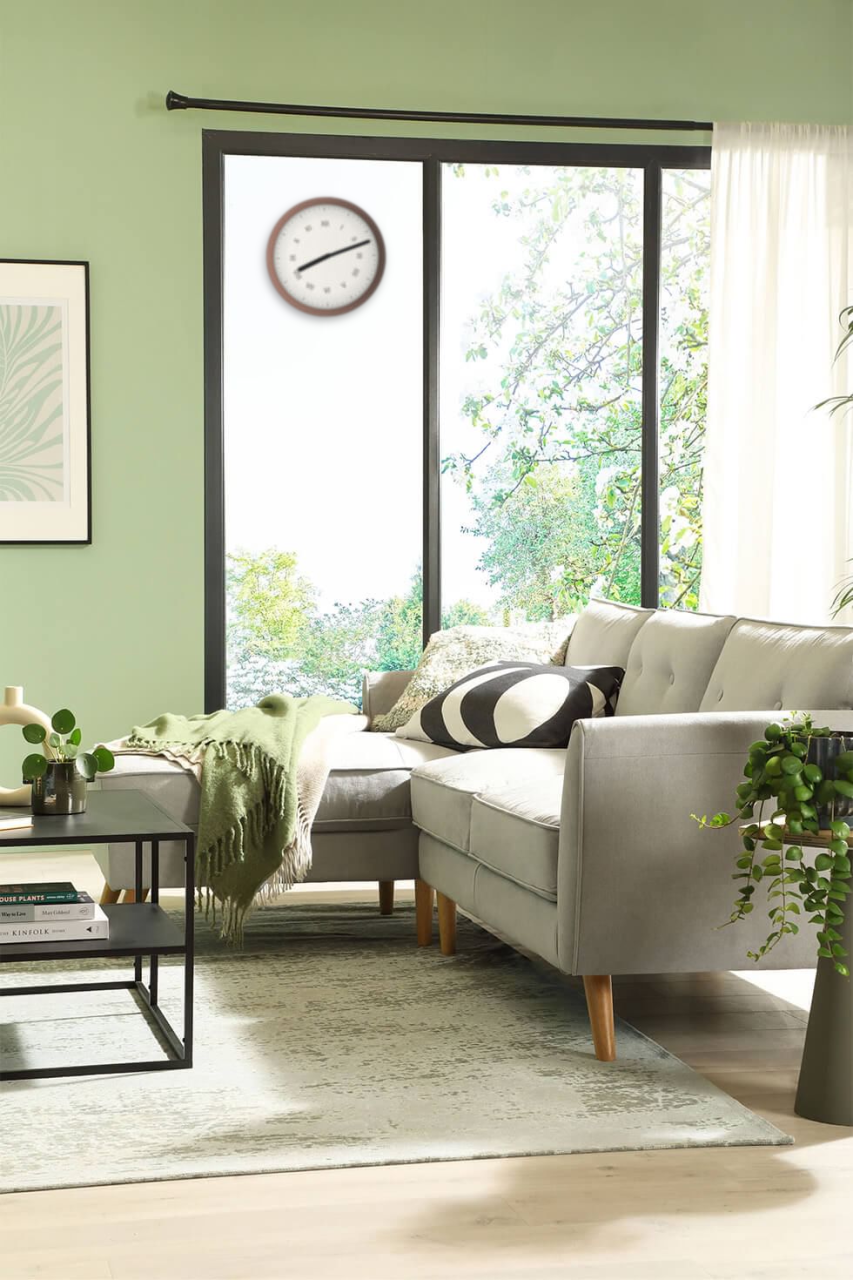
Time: **8:12**
